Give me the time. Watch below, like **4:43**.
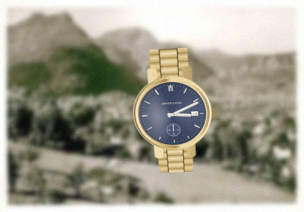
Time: **3:11**
